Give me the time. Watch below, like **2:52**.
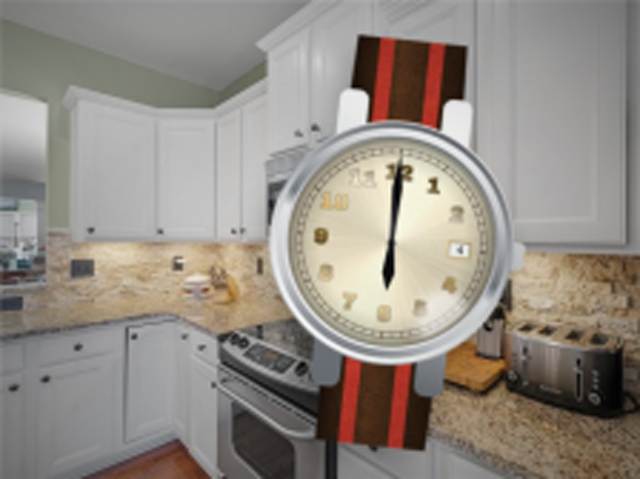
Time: **6:00**
